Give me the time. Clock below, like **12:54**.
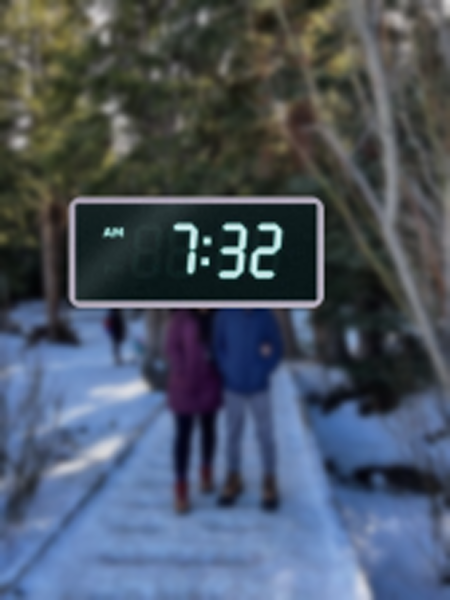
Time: **7:32**
